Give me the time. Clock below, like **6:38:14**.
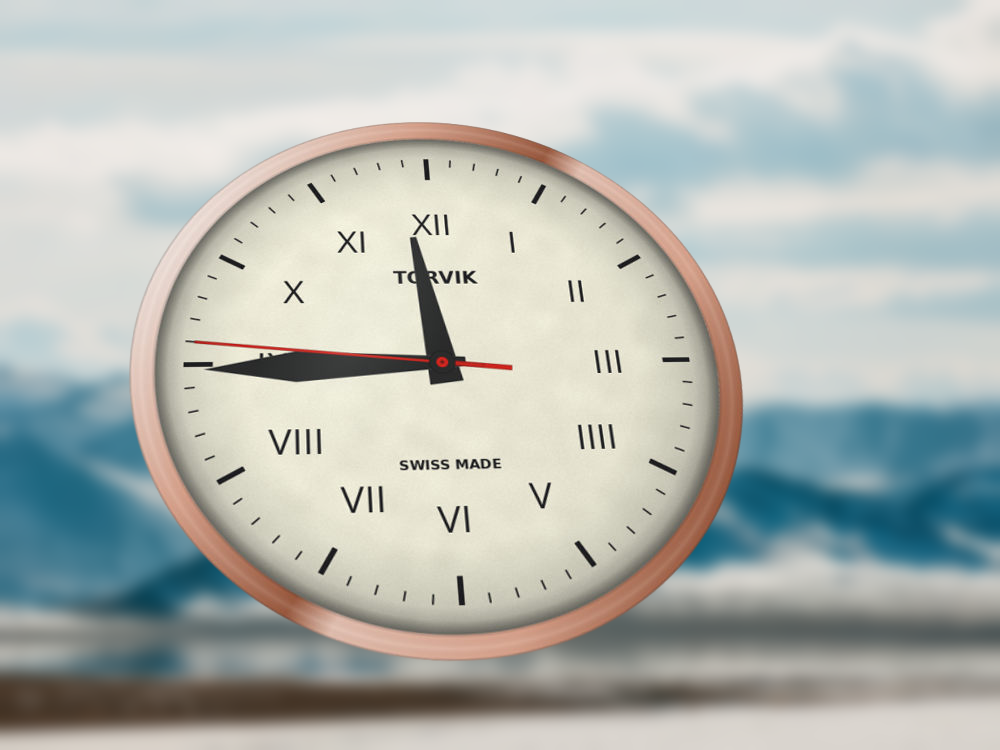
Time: **11:44:46**
